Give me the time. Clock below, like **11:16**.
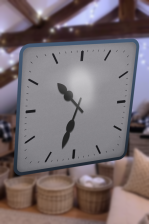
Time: **10:33**
